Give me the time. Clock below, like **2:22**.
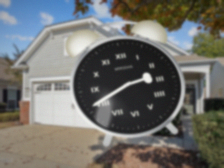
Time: **2:41**
